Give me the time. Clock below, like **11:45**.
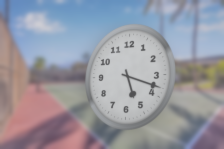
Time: **5:18**
